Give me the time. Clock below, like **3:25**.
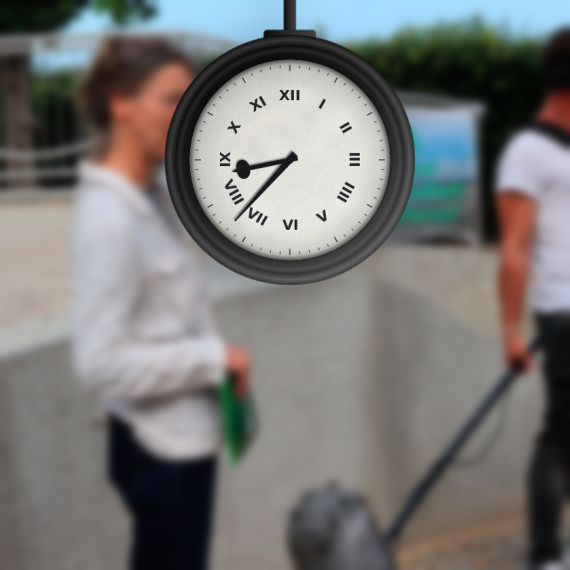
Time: **8:37**
